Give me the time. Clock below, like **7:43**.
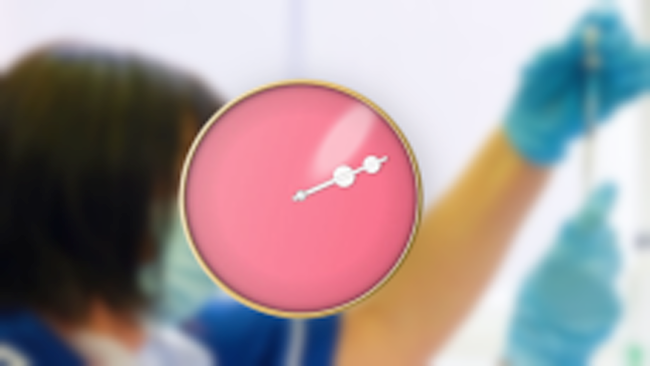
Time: **2:11**
